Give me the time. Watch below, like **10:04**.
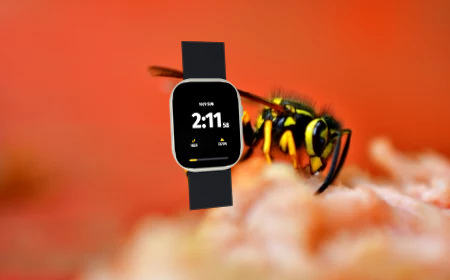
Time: **2:11**
